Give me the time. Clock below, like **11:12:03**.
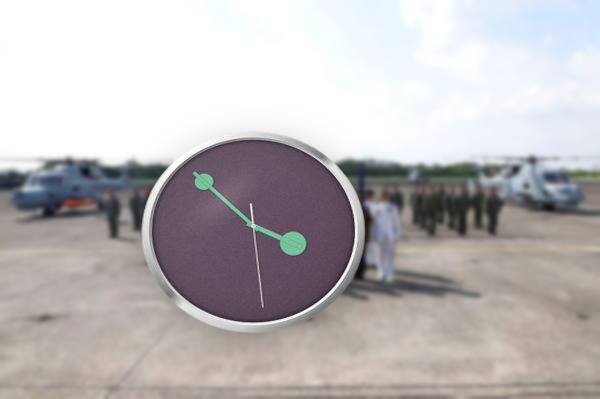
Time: **3:52:29**
